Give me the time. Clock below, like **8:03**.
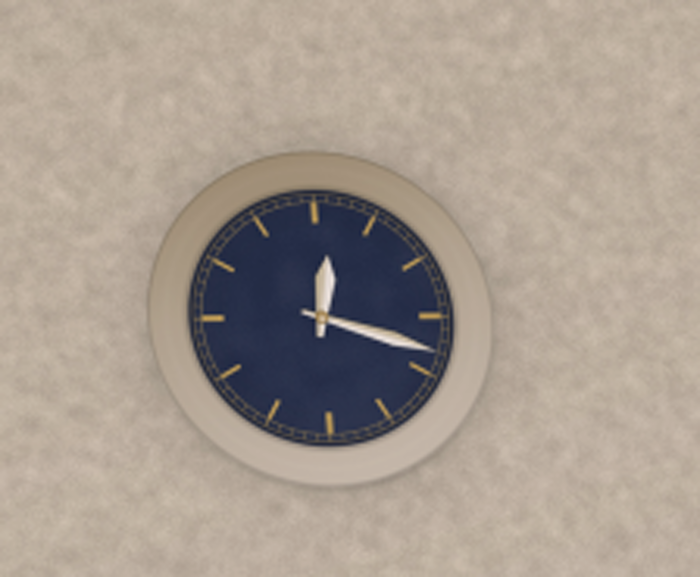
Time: **12:18**
